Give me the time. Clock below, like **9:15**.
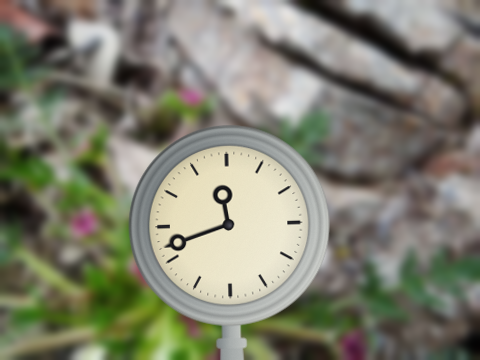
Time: **11:42**
